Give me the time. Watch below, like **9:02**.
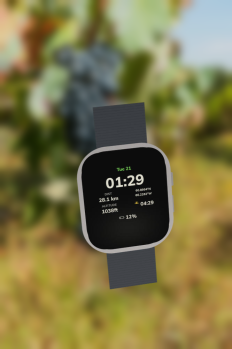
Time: **1:29**
